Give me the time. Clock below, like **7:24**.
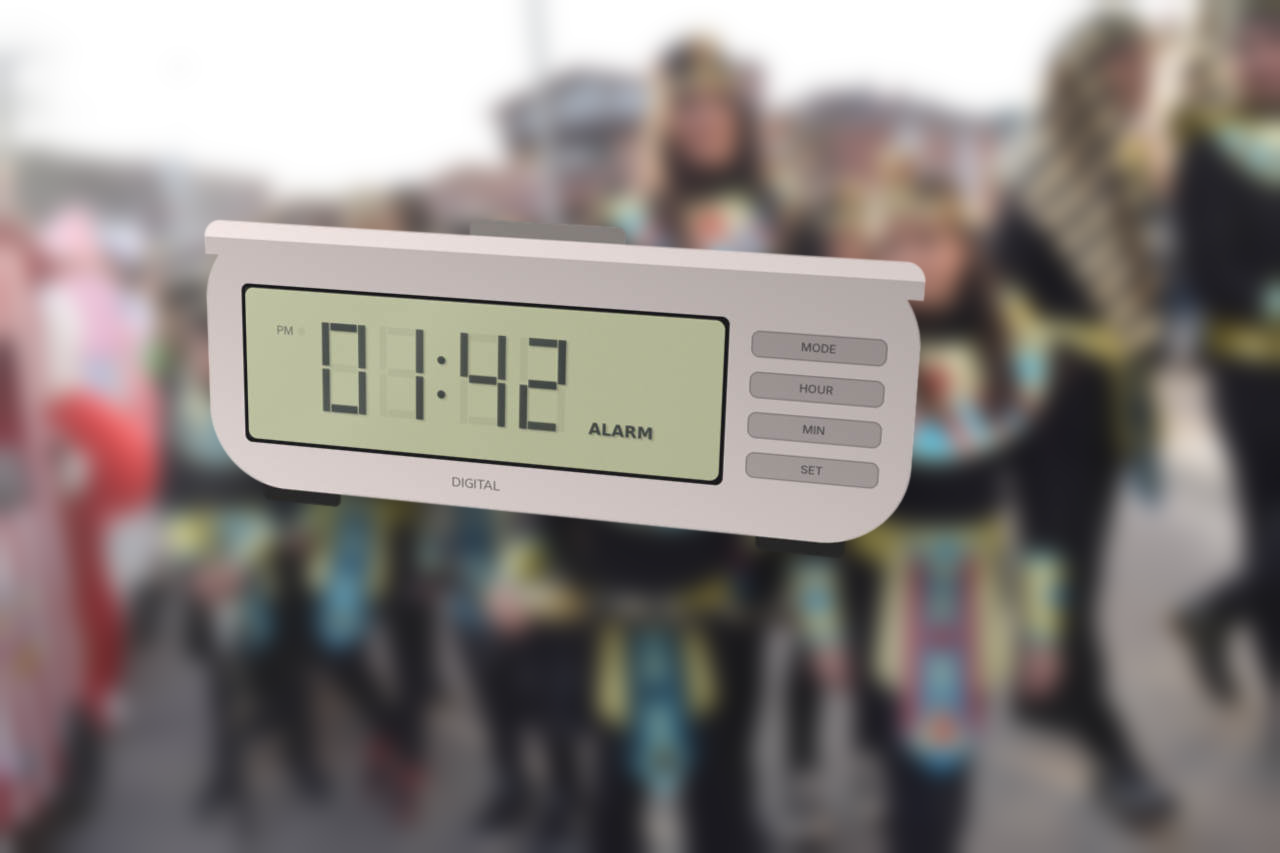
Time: **1:42**
